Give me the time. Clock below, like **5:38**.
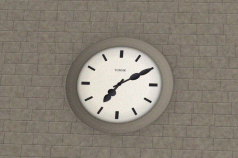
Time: **7:10**
